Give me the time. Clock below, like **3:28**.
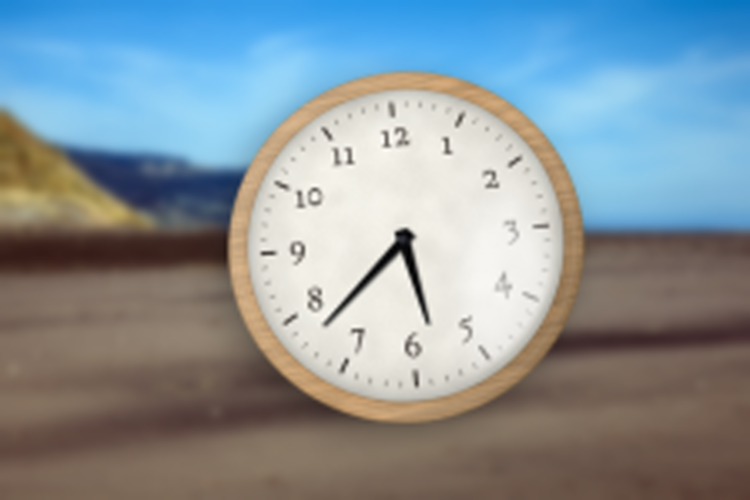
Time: **5:38**
